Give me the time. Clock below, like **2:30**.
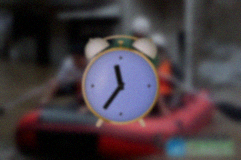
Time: **11:36**
